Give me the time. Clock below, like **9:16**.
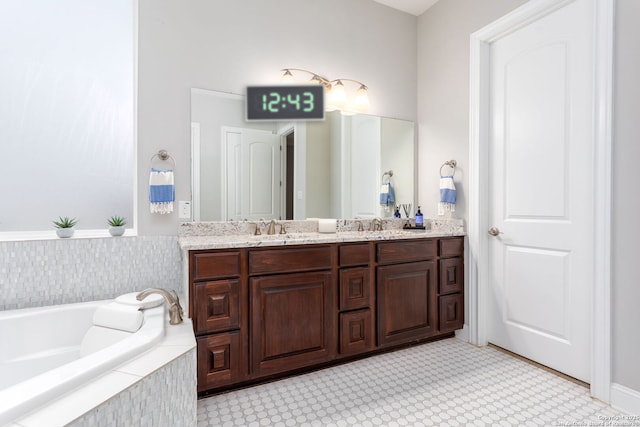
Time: **12:43**
